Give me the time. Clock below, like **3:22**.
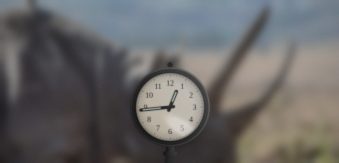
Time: **12:44**
